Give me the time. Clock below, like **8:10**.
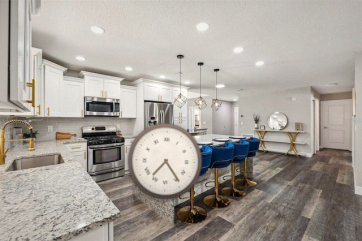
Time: **7:24**
